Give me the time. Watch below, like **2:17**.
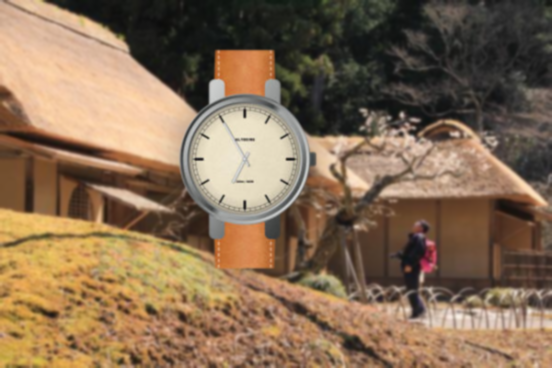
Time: **6:55**
